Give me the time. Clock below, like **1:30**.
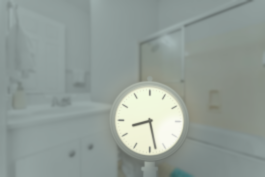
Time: **8:28**
